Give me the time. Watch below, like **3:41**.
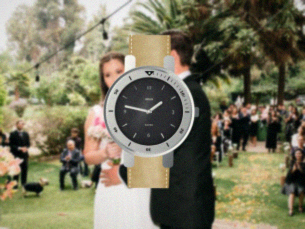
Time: **1:47**
